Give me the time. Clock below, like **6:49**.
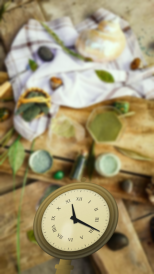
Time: **11:19**
